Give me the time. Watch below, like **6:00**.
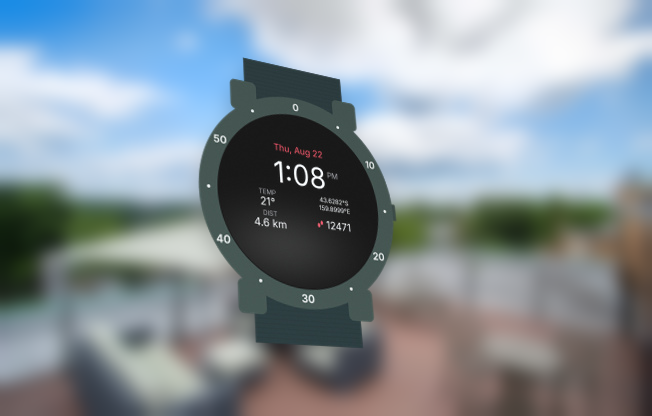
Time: **1:08**
